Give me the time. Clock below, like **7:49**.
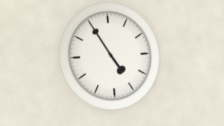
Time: **4:55**
